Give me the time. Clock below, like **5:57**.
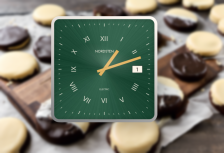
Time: **1:12**
